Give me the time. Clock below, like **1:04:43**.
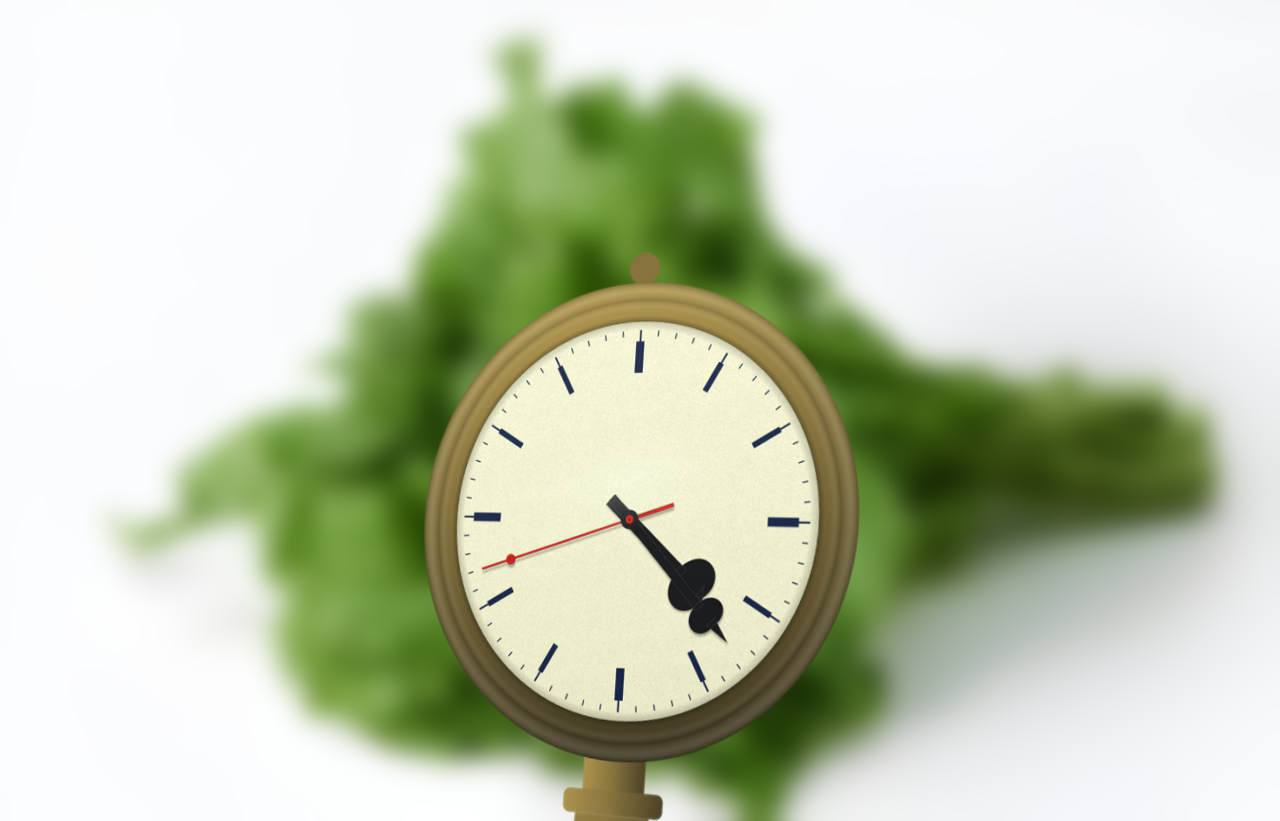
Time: **4:22:42**
